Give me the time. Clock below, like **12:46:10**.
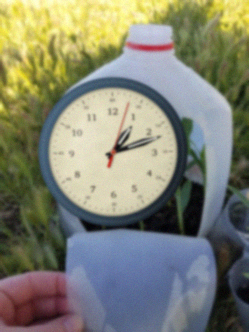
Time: **1:12:03**
